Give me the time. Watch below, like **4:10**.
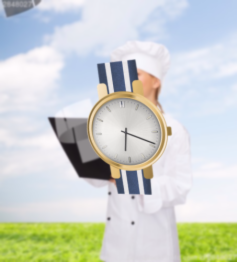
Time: **6:19**
